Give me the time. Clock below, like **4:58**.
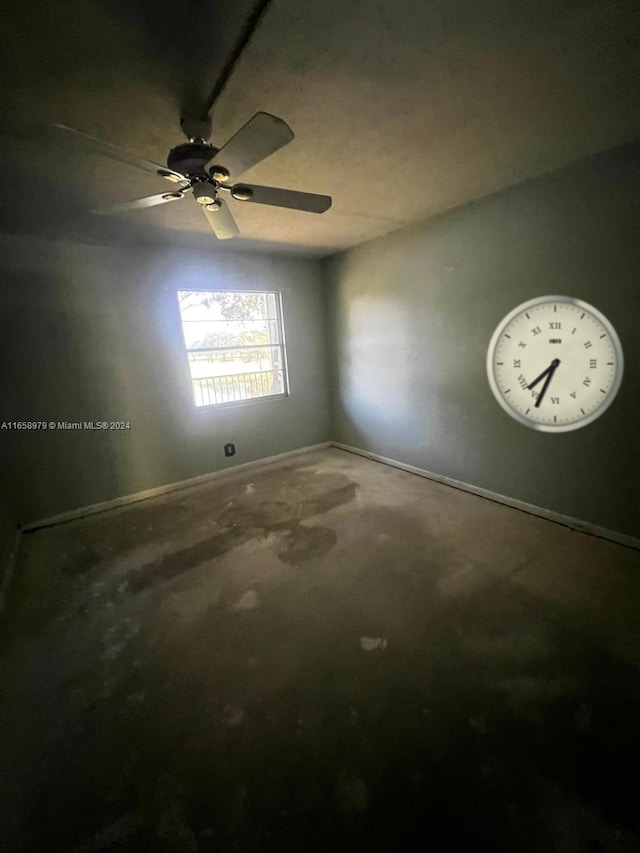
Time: **7:34**
